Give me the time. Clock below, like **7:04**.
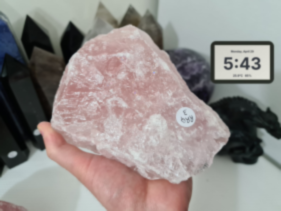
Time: **5:43**
